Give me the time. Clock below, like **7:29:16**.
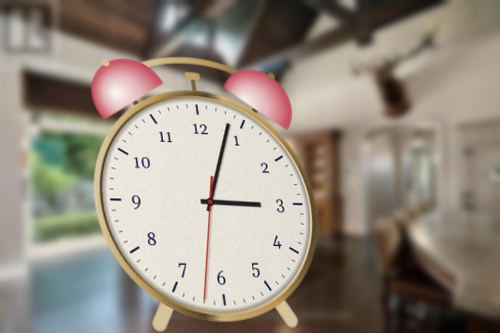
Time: **3:03:32**
